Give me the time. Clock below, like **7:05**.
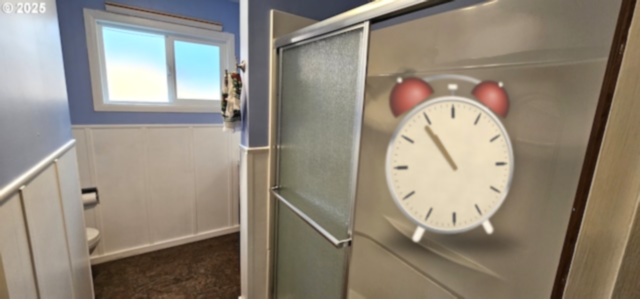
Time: **10:54**
